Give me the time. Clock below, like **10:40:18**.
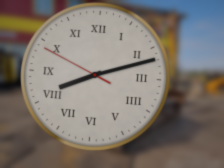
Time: **8:11:49**
